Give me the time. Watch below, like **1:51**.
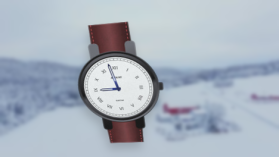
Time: **8:58**
